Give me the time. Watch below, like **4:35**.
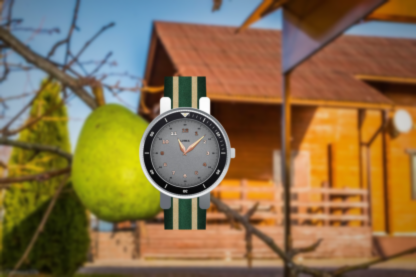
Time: **11:08**
